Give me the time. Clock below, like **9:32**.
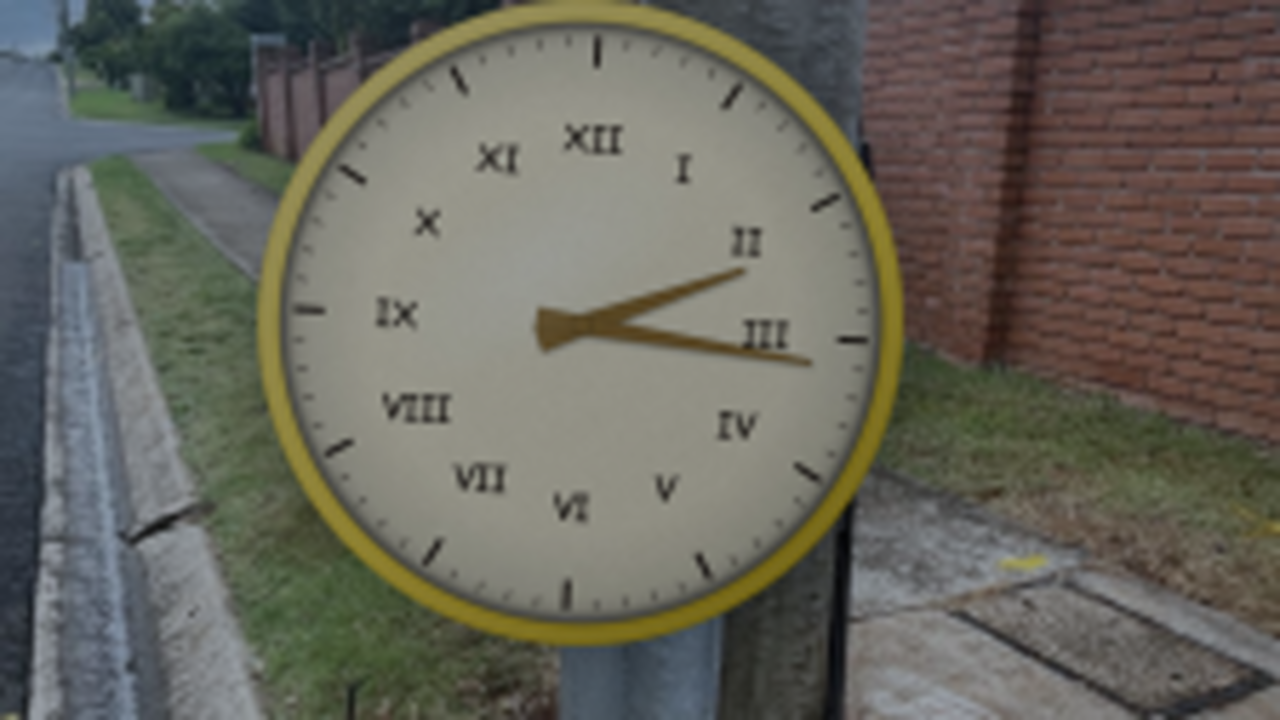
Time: **2:16**
